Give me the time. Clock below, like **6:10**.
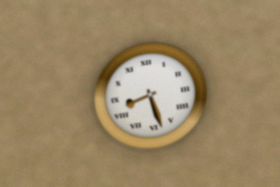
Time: **8:28**
